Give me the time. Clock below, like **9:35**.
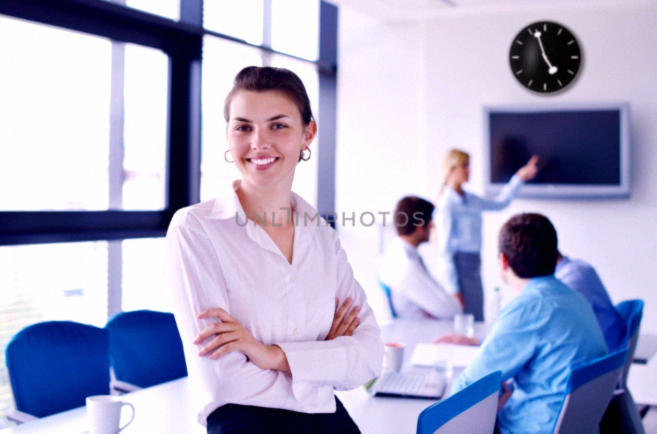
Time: **4:57**
